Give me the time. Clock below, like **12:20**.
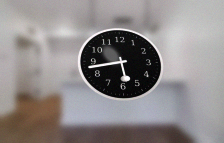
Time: **5:43**
